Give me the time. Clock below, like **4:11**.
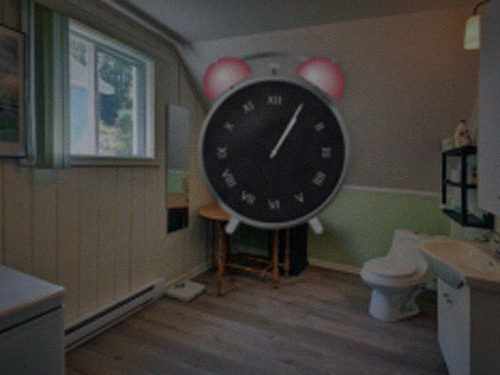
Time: **1:05**
